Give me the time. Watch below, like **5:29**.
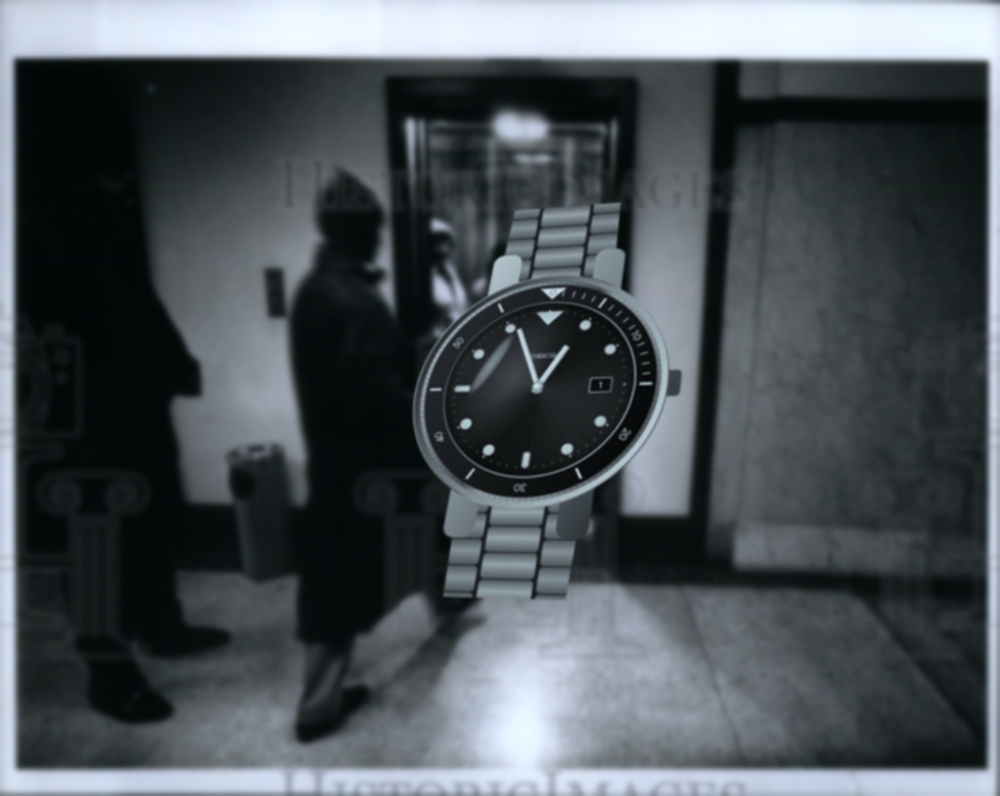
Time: **12:56**
